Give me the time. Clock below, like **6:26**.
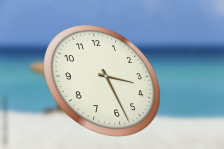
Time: **3:28**
